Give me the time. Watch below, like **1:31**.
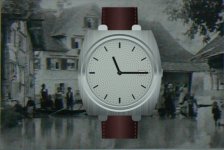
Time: **11:15**
